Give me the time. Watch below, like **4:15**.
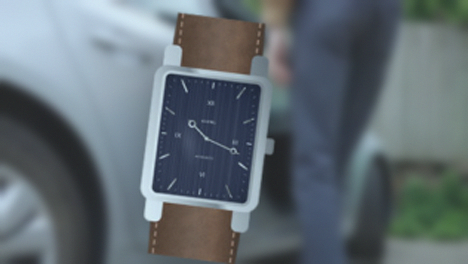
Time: **10:18**
